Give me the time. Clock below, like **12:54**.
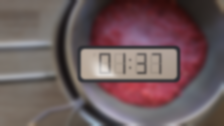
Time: **1:37**
